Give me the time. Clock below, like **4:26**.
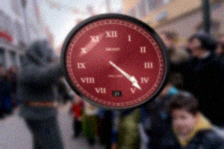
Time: **4:23**
